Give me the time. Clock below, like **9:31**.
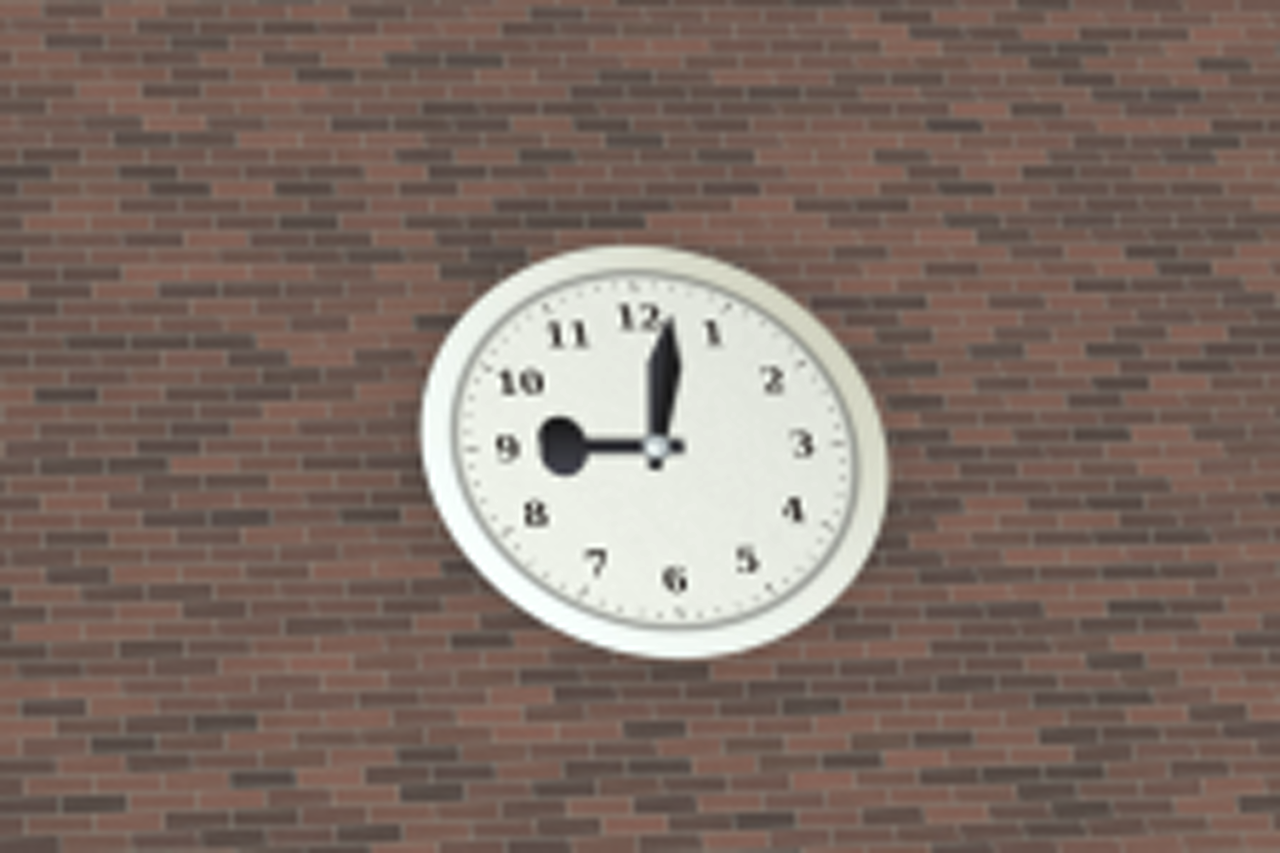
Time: **9:02**
